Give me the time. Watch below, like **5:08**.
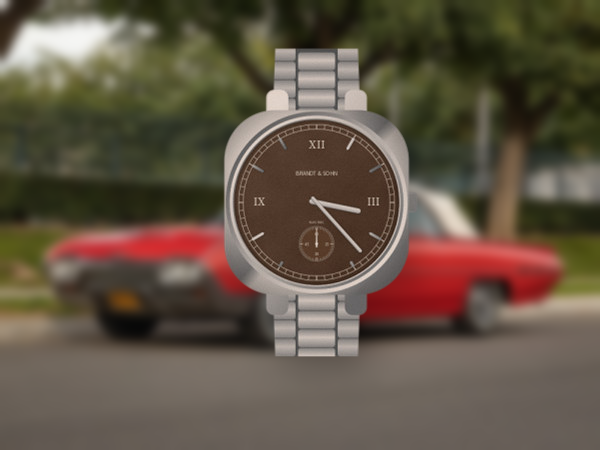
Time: **3:23**
